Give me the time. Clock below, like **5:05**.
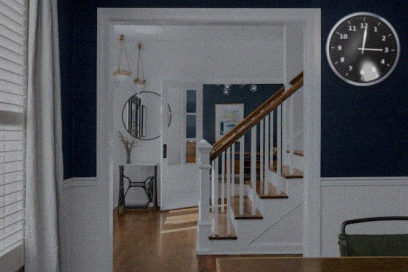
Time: **3:01**
